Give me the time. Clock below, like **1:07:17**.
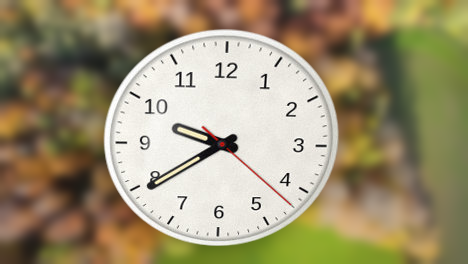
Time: **9:39:22**
